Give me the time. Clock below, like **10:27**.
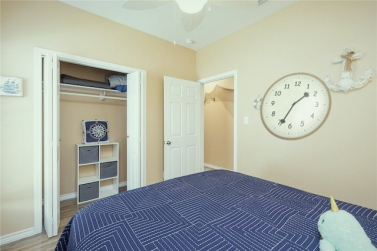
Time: **1:34**
